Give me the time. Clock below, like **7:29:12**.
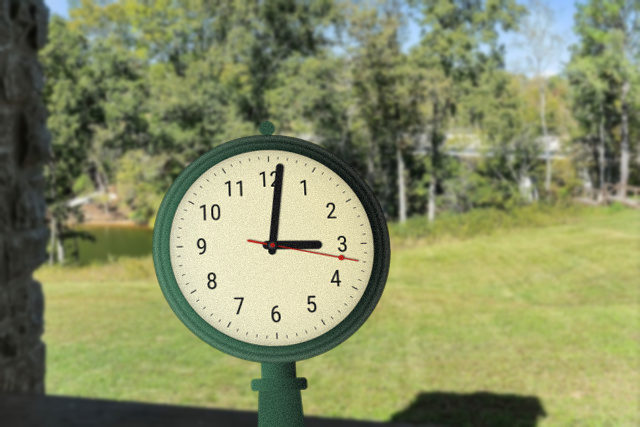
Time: **3:01:17**
